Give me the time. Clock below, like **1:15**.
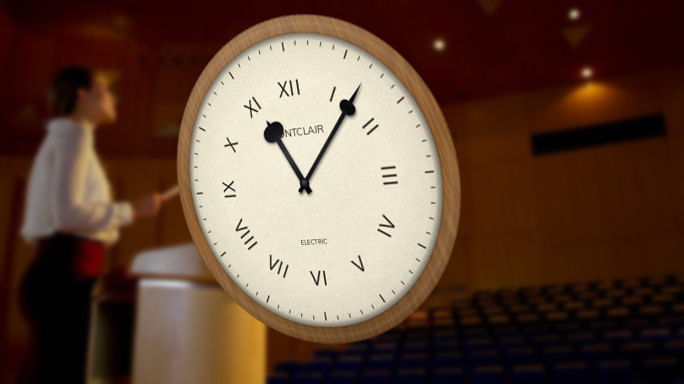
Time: **11:07**
